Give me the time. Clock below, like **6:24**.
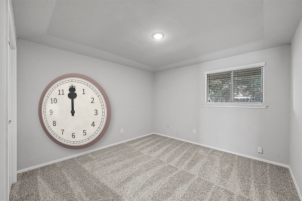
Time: **12:00**
